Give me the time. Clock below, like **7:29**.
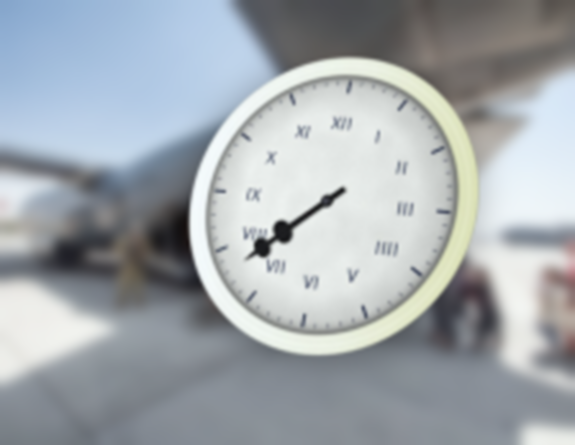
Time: **7:38**
